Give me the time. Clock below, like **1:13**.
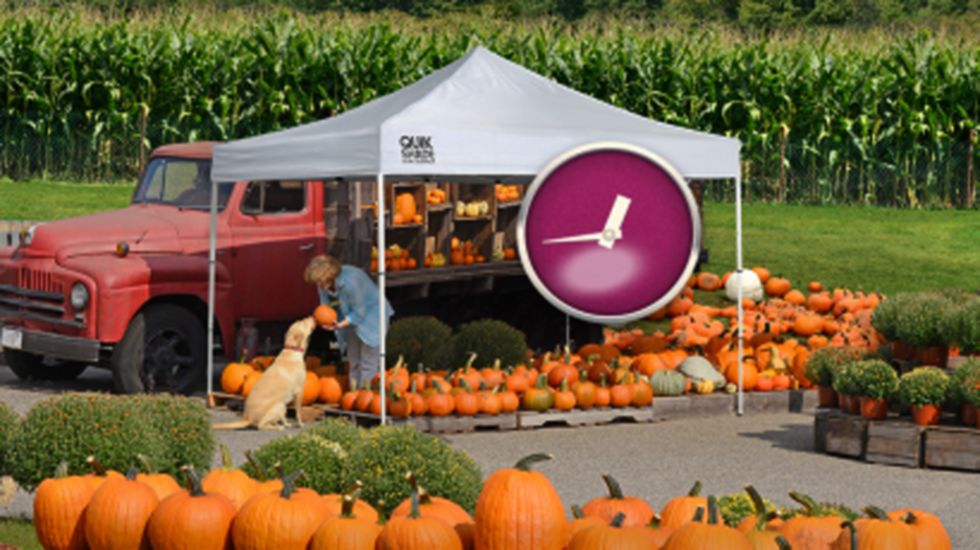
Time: **12:44**
